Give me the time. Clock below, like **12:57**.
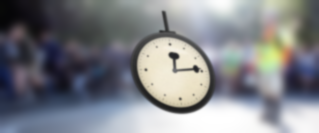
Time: **12:14**
